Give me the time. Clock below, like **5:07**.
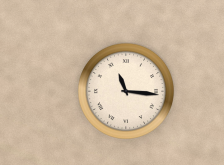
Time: **11:16**
